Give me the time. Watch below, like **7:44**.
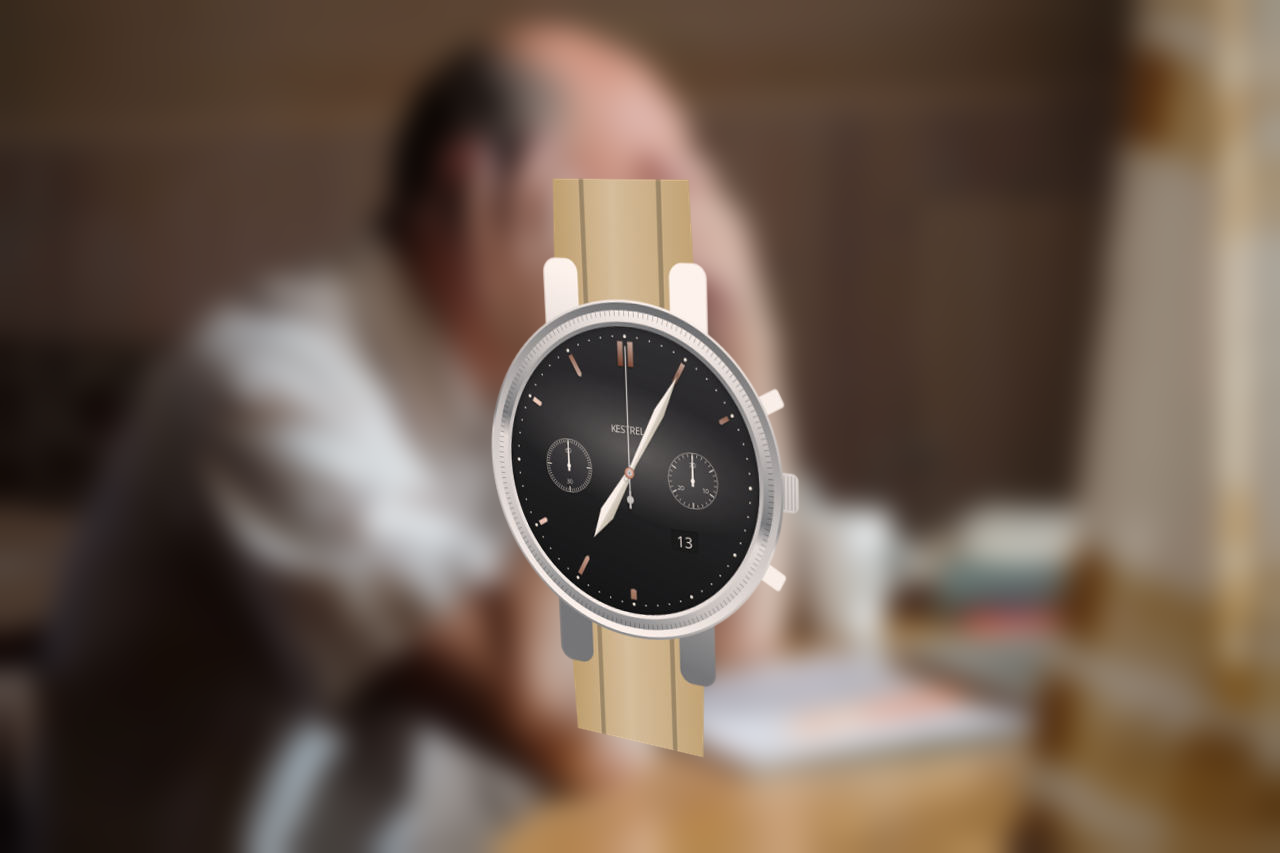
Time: **7:05**
